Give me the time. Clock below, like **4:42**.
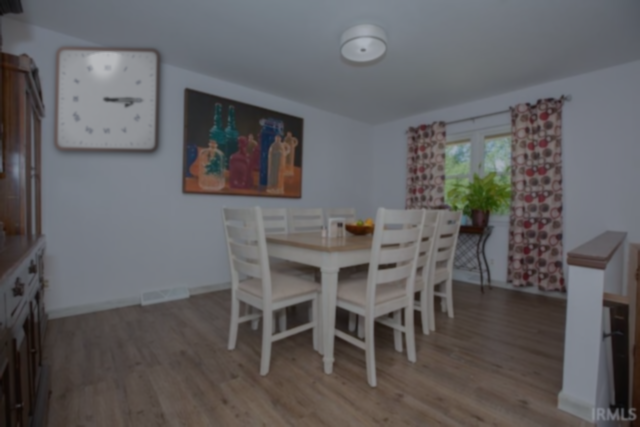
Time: **3:15**
